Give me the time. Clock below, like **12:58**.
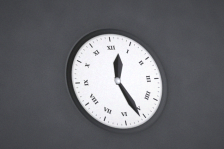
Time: **12:26**
